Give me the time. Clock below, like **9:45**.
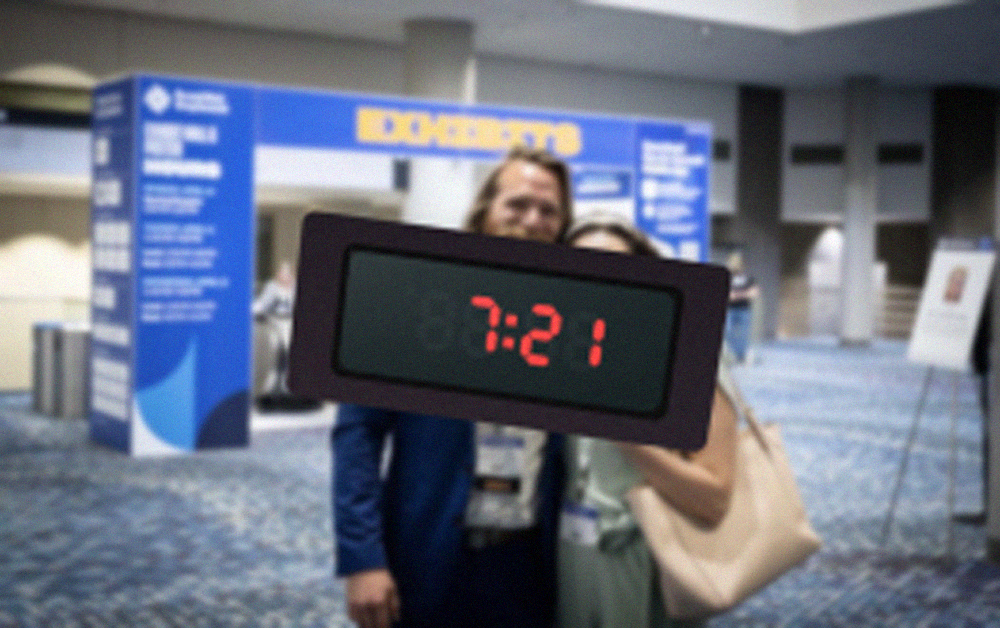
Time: **7:21**
